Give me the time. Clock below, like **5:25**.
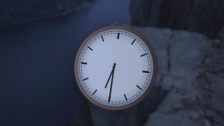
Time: **6:30**
